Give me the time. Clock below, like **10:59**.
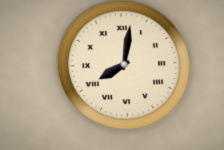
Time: **8:02**
